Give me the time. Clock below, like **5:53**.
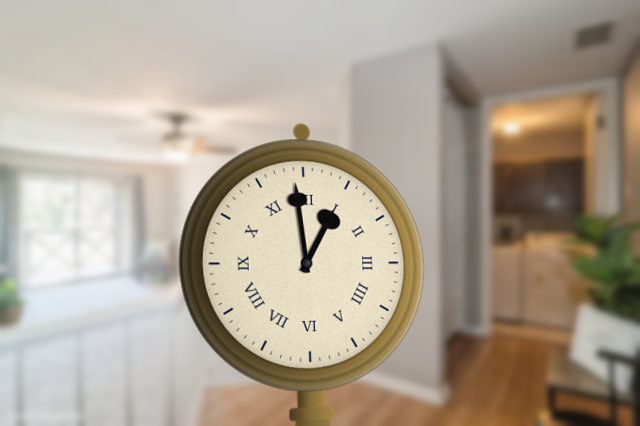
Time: **12:59**
